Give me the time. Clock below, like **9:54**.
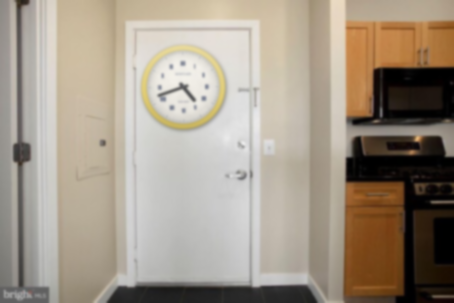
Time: **4:42**
